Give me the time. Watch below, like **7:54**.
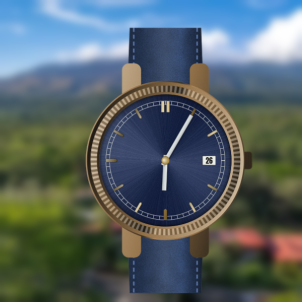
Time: **6:05**
